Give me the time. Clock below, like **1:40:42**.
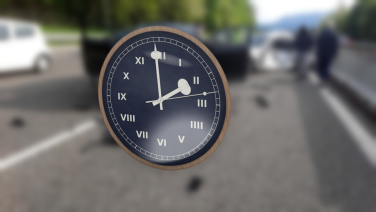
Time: **1:59:13**
